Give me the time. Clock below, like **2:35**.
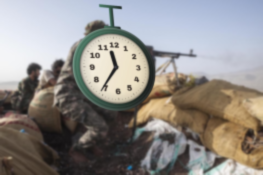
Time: **11:36**
